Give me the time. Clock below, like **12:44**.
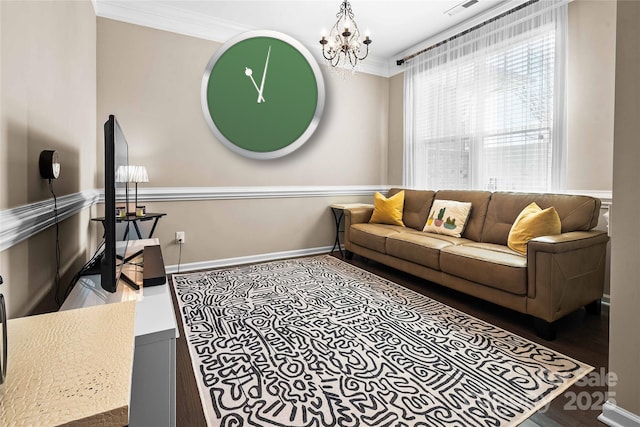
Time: **11:02**
